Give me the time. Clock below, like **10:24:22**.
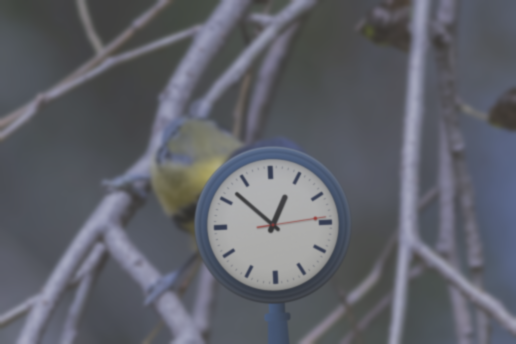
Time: **12:52:14**
